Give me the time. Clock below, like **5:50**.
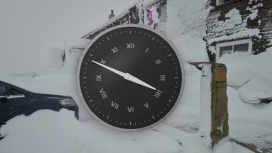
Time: **3:49**
